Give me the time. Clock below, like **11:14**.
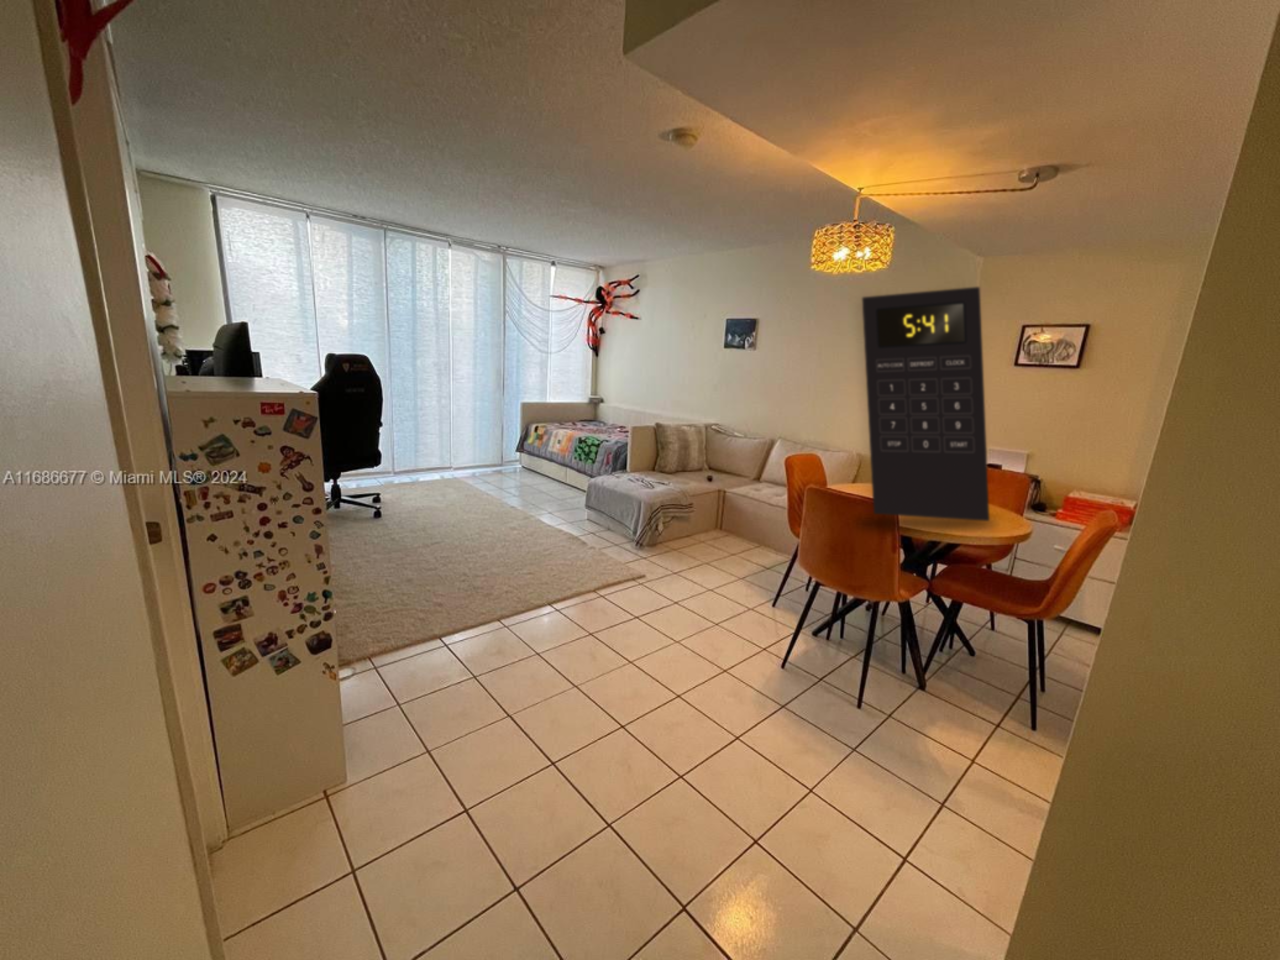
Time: **5:41**
